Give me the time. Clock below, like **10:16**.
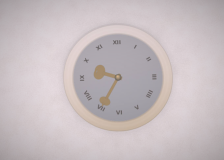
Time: **9:35**
